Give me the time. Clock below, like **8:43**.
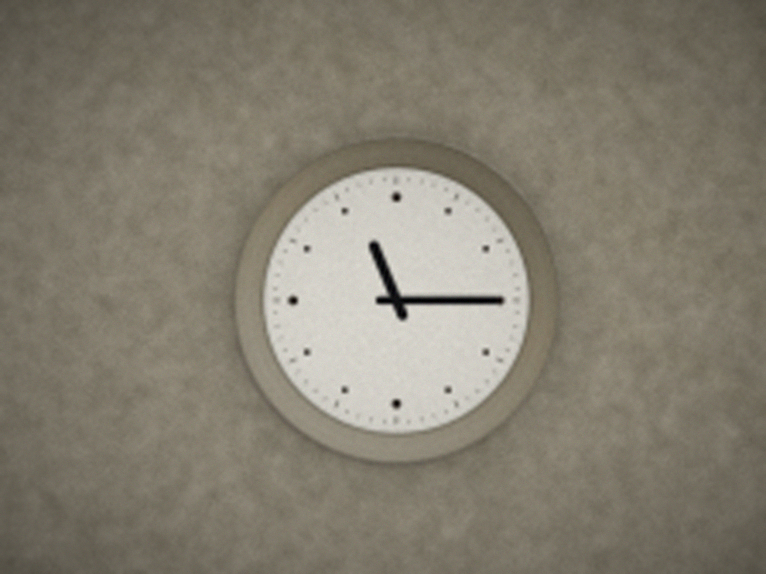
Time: **11:15**
